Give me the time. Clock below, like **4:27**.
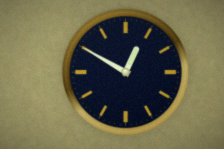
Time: **12:50**
